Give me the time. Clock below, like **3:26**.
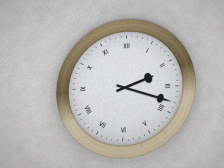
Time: **2:18**
